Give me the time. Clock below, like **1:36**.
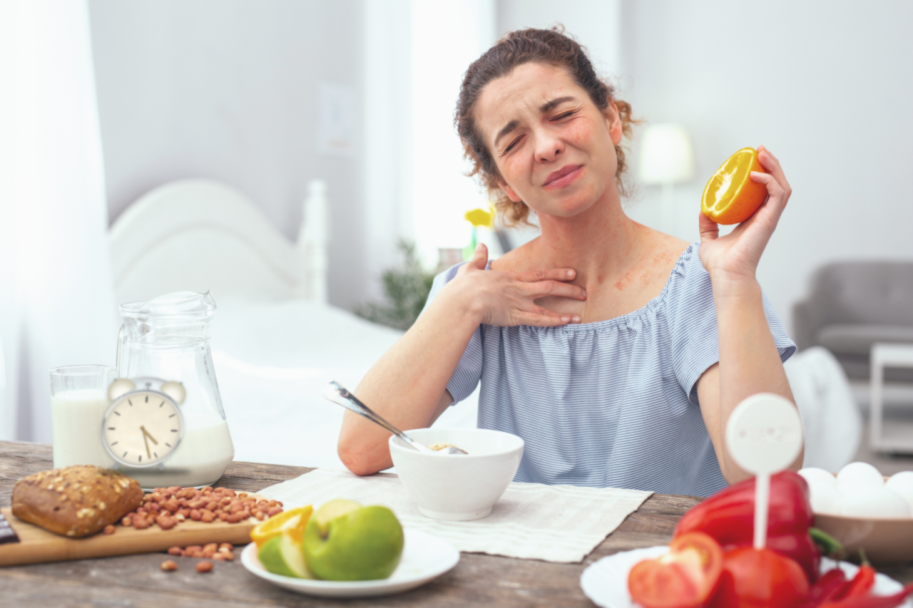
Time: **4:27**
